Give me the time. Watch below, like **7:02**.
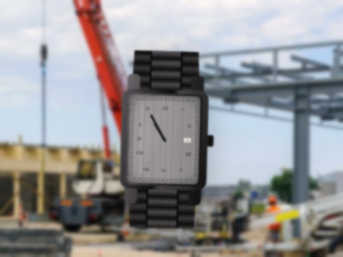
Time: **10:55**
